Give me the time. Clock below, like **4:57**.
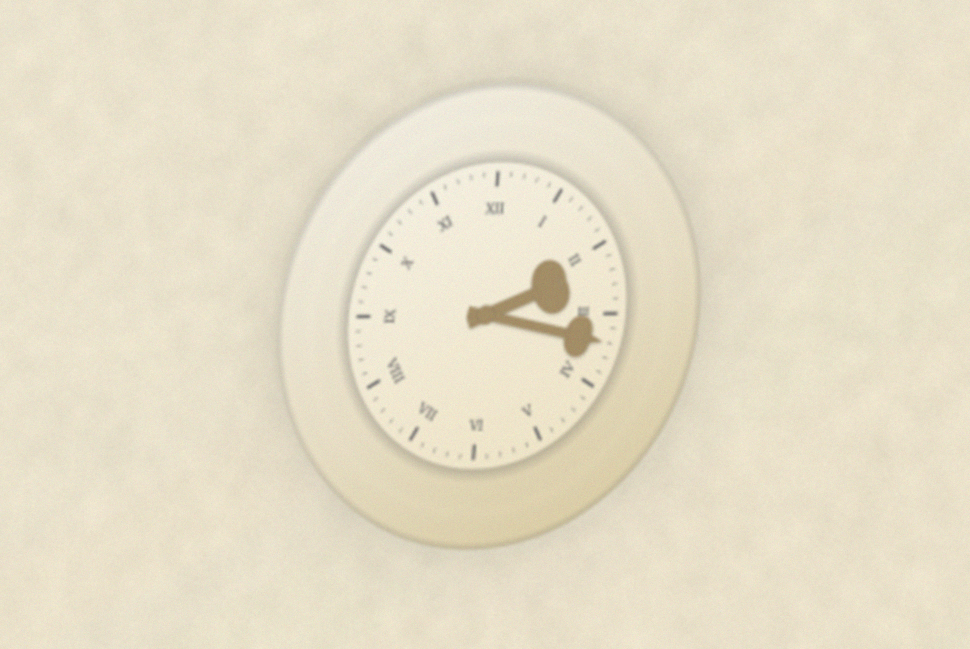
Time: **2:17**
